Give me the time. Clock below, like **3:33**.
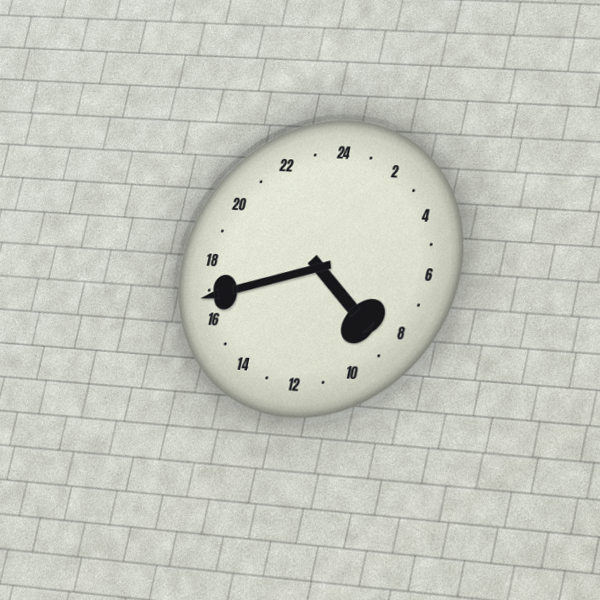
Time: **8:42**
